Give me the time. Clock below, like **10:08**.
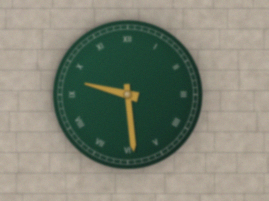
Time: **9:29**
